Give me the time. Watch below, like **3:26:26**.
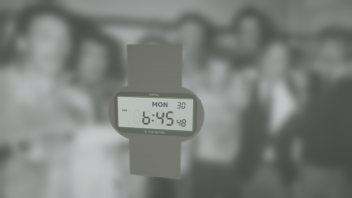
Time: **6:45:48**
